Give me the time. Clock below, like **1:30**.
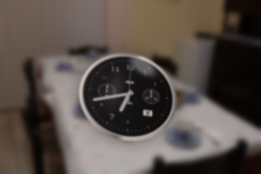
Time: **6:42**
